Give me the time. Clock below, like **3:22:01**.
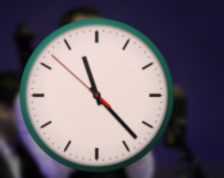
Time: **11:22:52**
